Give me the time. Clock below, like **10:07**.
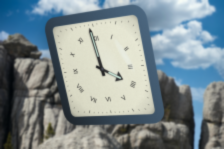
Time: **3:59**
